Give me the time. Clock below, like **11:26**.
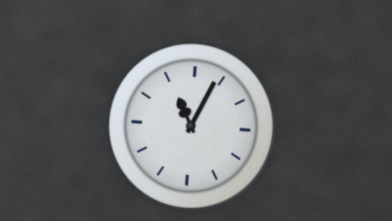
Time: **11:04**
